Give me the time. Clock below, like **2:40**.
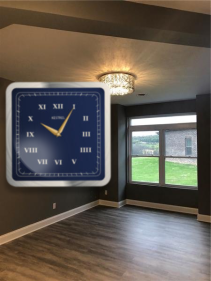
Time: **10:05**
